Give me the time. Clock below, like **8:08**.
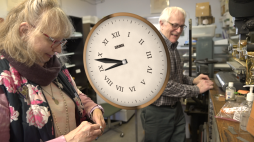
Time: **8:48**
